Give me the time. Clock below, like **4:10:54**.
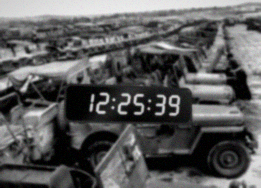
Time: **12:25:39**
